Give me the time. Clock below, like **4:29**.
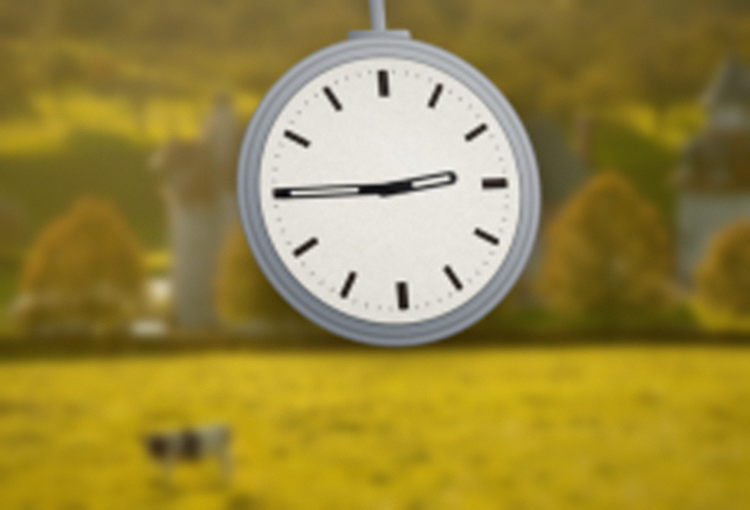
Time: **2:45**
